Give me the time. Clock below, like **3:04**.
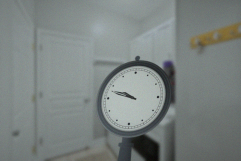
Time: **9:48**
